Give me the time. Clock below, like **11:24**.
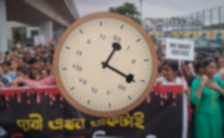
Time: **12:16**
